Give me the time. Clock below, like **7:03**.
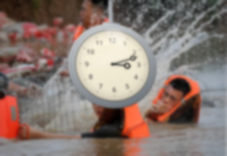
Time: **3:12**
